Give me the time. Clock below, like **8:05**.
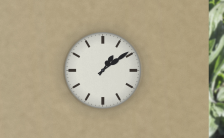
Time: **1:09**
